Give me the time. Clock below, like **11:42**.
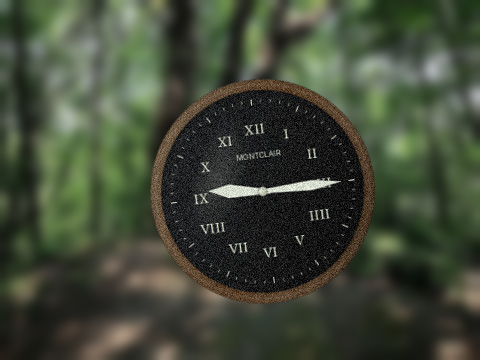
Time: **9:15**
